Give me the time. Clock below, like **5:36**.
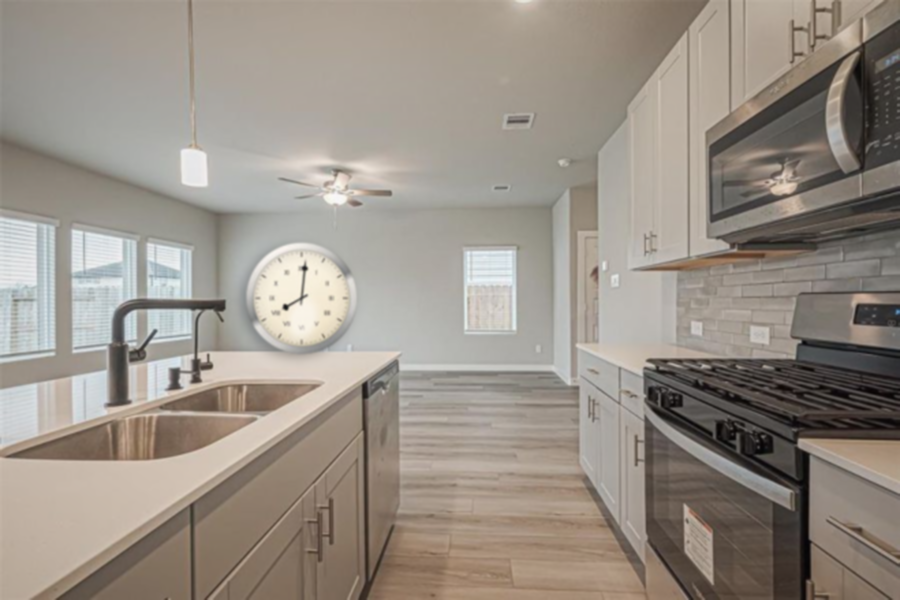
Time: **8:01**
